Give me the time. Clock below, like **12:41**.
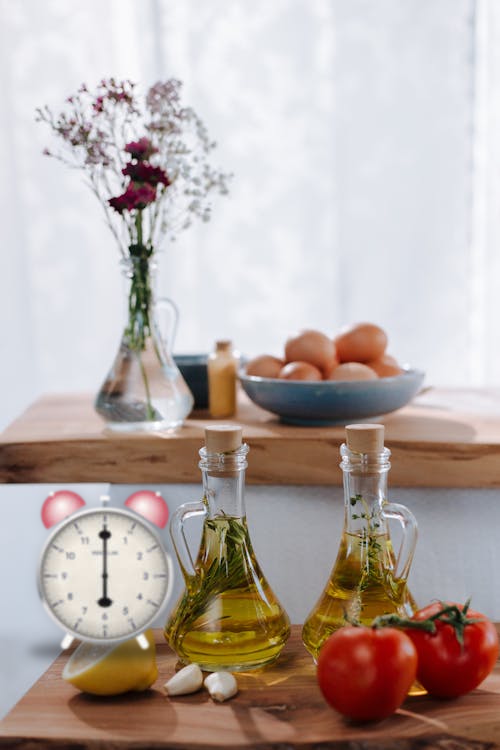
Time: **6:00**
